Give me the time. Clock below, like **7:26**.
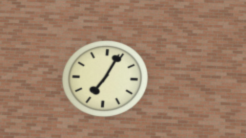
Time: **7:04**
